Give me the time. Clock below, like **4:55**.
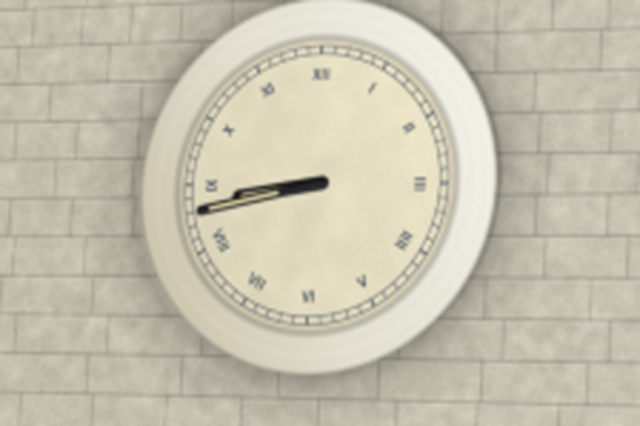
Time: **8:43**
